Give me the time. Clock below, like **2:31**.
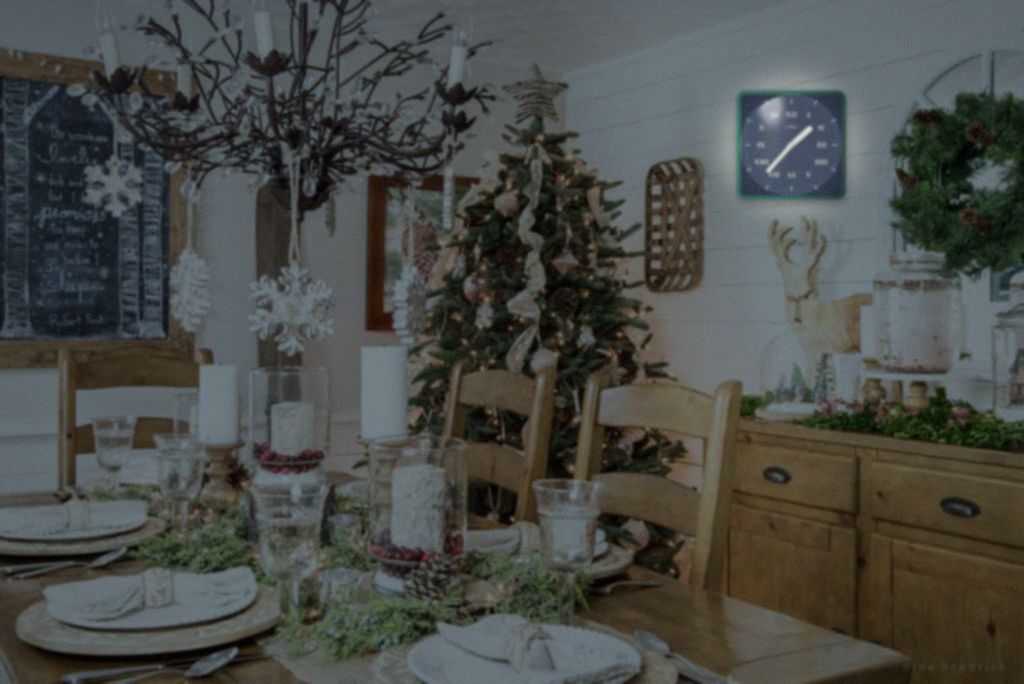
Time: **1:37**
